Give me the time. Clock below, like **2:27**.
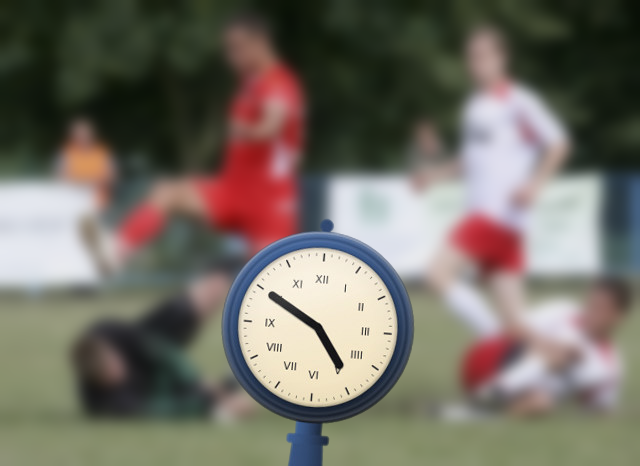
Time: **4:50**
